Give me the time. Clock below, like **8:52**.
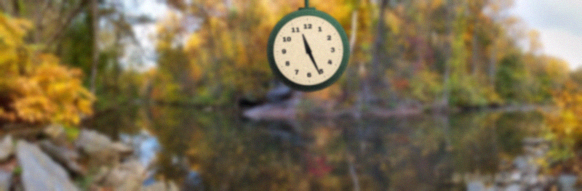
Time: **11:26**
